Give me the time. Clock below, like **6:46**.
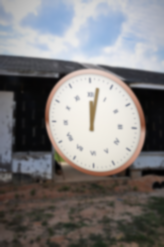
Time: **12:02**
